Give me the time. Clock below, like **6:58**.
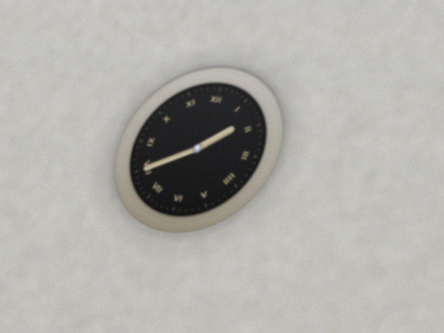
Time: **1:40**
